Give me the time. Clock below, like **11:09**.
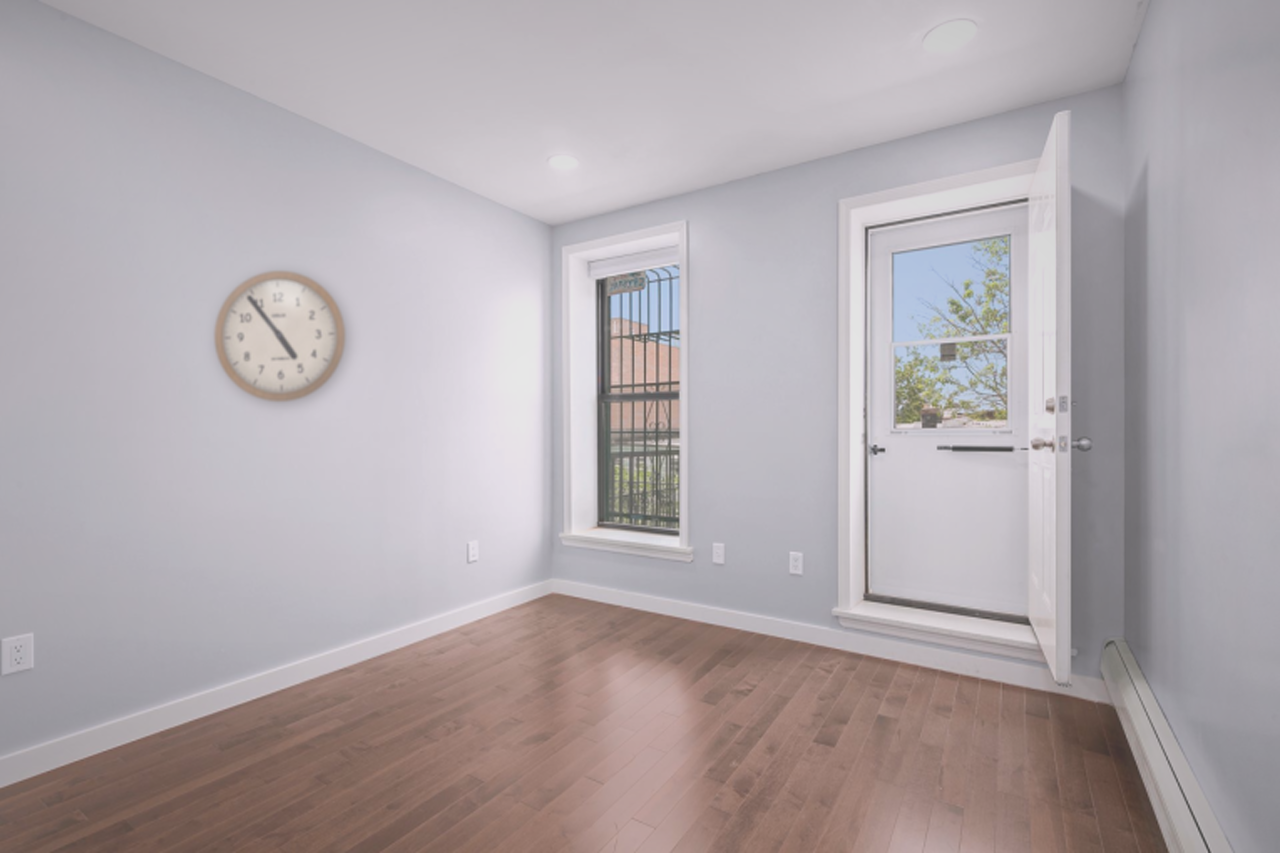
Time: **4:54**
